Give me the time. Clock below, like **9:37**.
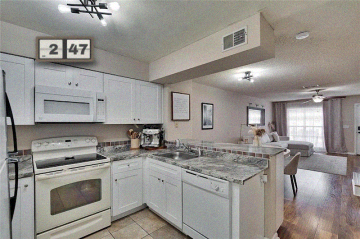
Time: **2:47**
